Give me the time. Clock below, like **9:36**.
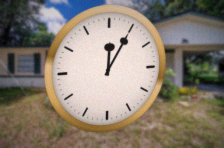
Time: **12:05**
